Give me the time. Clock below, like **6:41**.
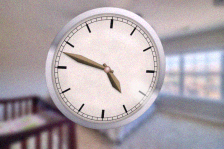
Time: **4:48**
